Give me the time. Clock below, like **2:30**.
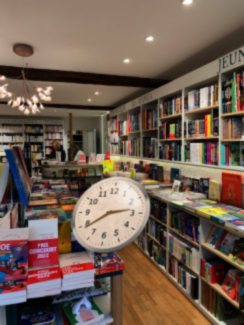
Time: **2:39**
